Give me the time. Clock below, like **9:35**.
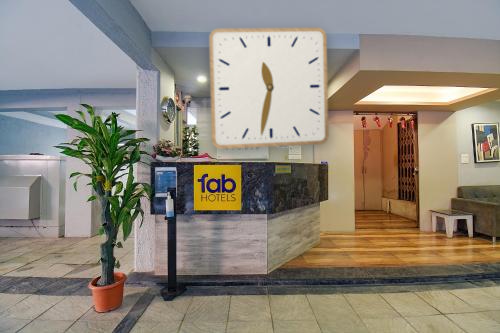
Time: **11:32**
